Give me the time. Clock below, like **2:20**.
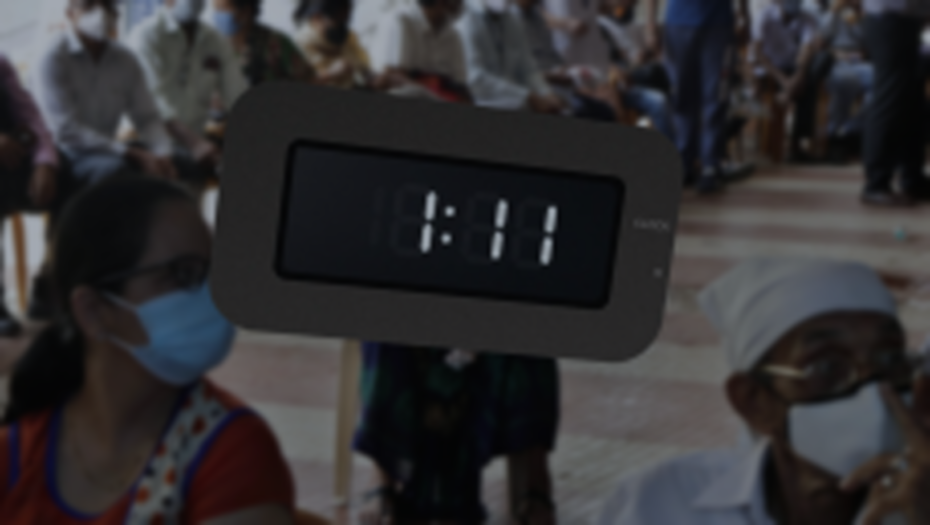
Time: **1:11**
